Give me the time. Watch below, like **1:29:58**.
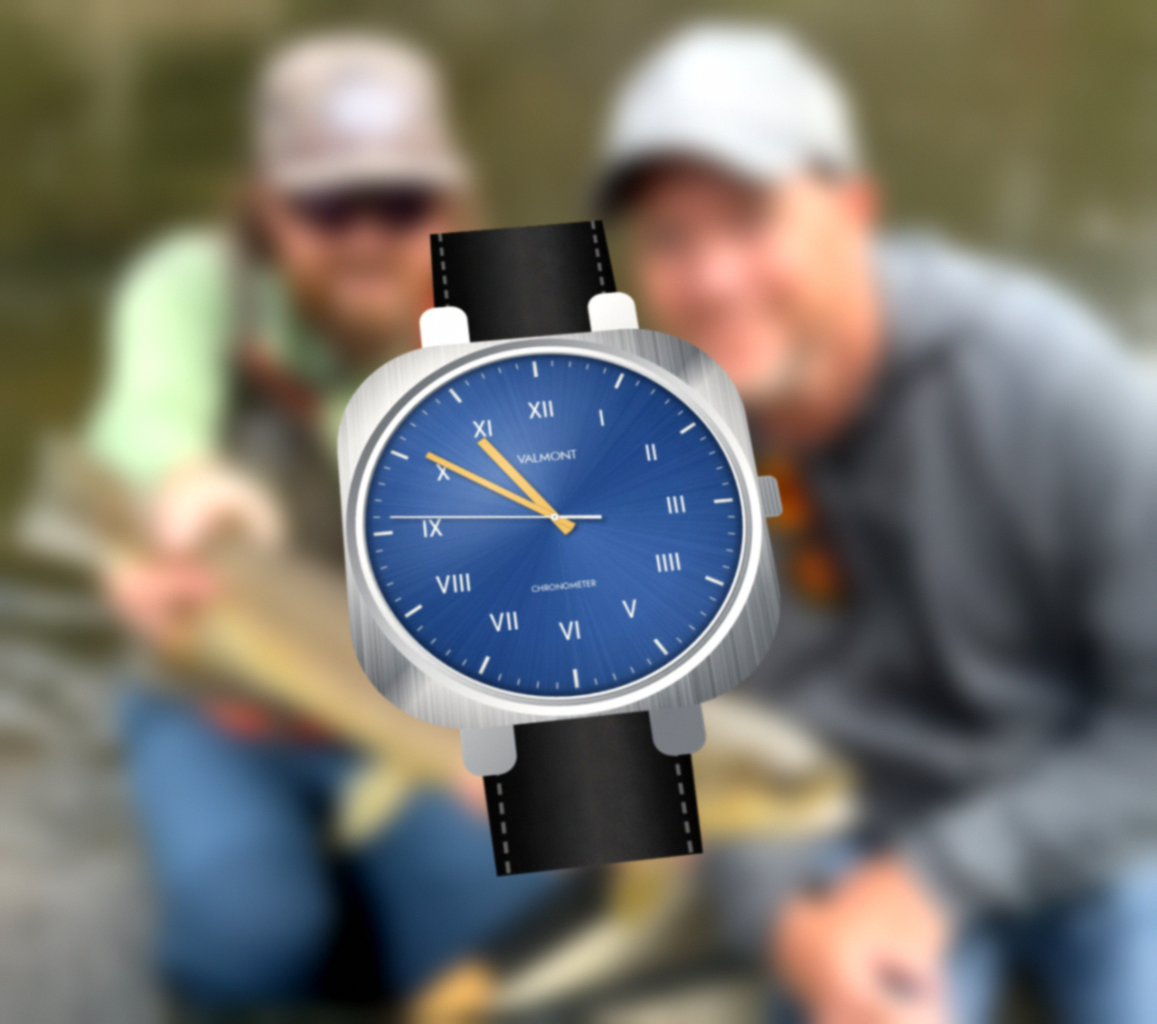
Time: **10:50:46**
